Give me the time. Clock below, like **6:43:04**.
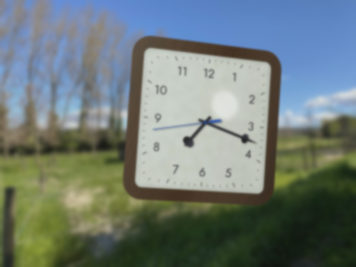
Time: **7:17:43**
